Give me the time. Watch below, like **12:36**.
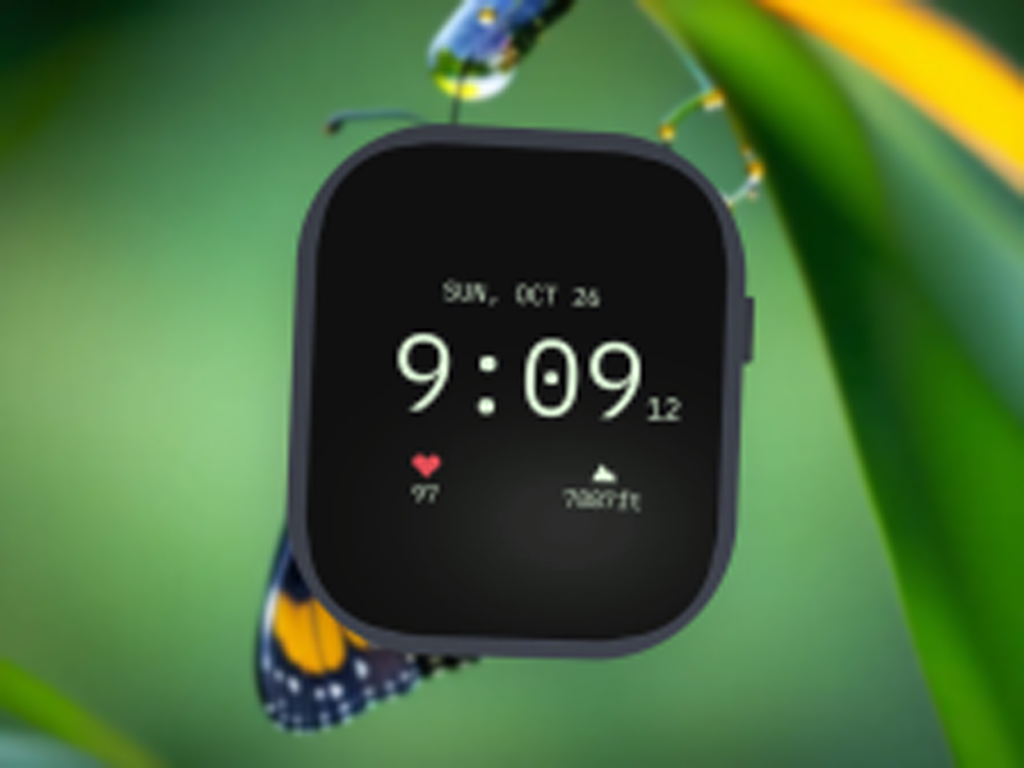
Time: **9:09**
